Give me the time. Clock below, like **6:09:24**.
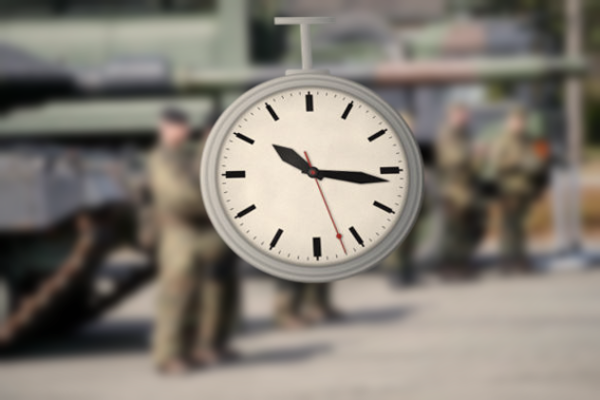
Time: **10:16:27**
